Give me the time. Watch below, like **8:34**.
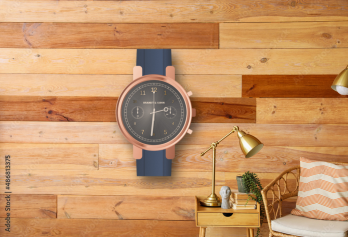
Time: **2:31**
